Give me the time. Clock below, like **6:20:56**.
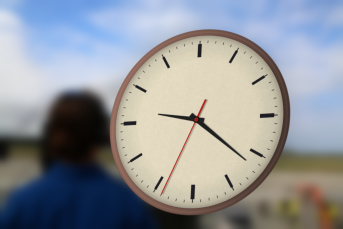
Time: **9:21:34**
